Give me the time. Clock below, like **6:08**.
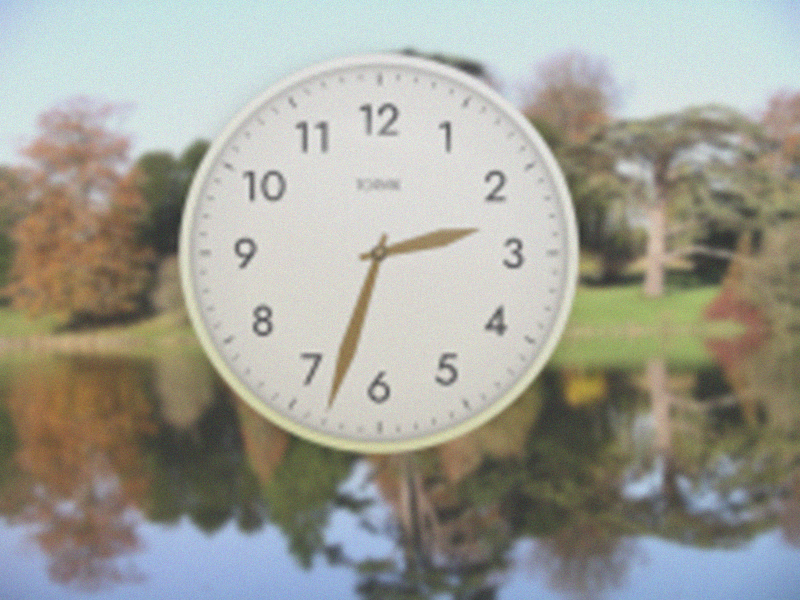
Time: **2:33**
